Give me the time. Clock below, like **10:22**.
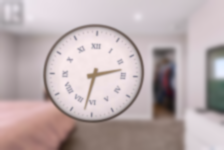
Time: **2:32**
